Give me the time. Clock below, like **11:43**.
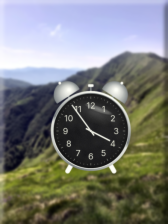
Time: **3:54**
